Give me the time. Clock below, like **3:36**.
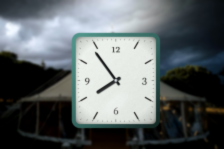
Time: **7:54**
